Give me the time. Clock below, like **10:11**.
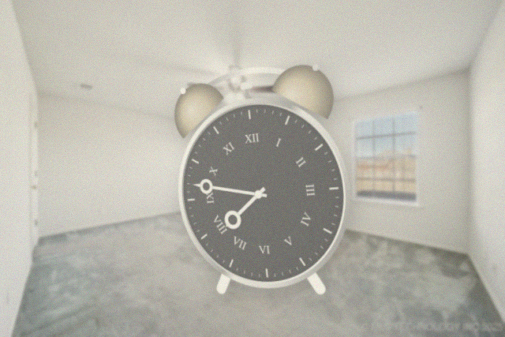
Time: **7:47**
